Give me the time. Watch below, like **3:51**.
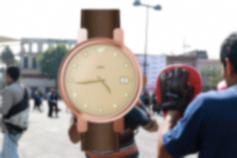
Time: **4:44**
